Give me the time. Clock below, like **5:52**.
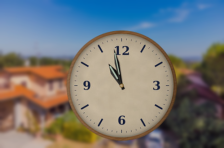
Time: **10:58**
